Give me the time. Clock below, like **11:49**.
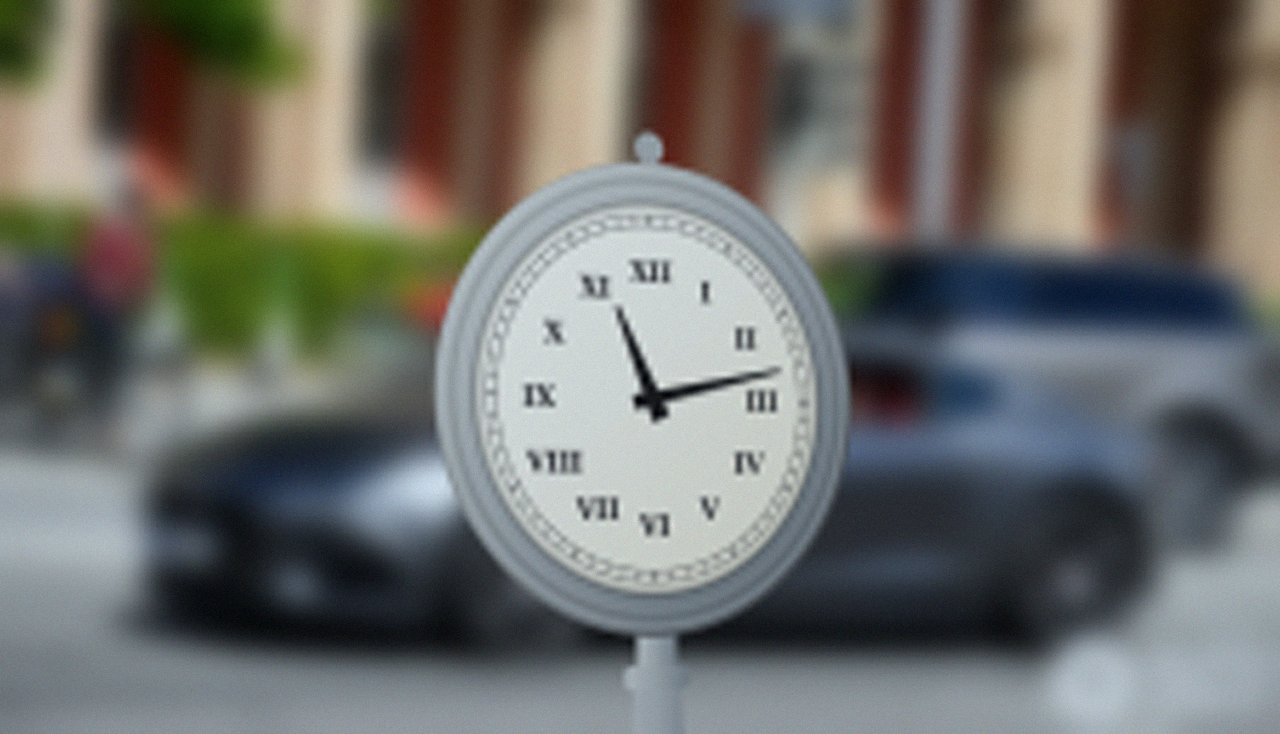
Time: **11:13**
